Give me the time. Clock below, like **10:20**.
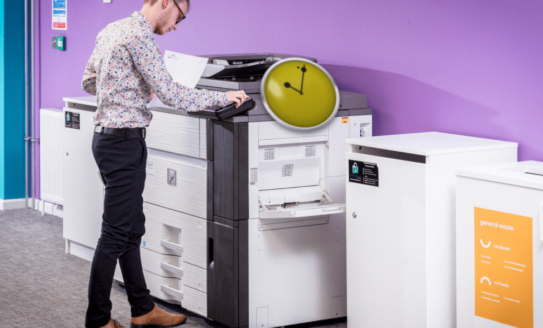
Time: **10:02**
